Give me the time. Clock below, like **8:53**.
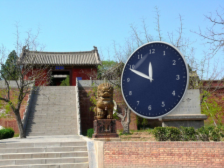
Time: **11:49**
